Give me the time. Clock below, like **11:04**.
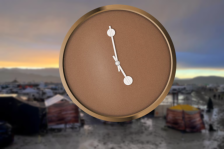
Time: **4:58**
